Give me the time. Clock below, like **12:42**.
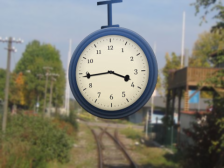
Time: **3:44**
